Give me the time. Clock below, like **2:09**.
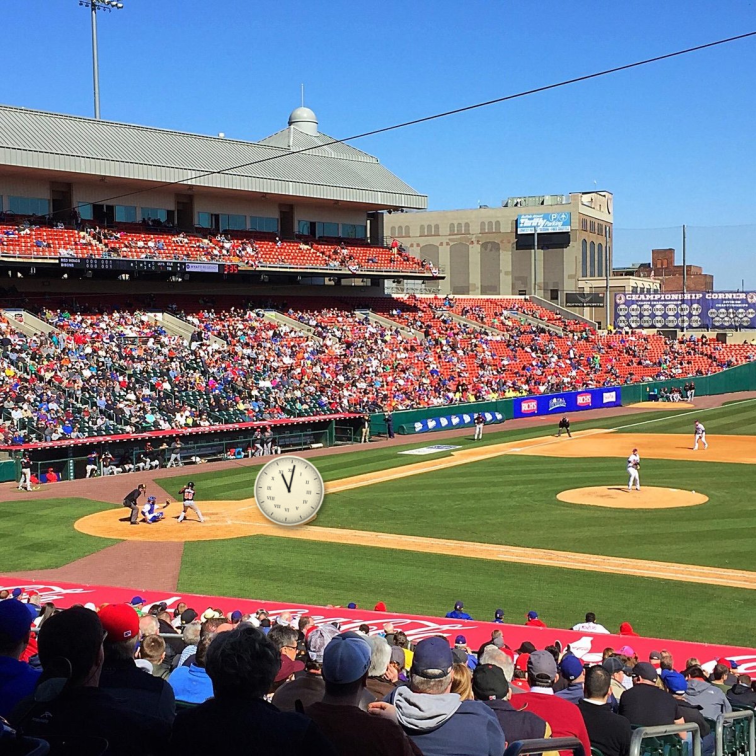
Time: **11:01**
